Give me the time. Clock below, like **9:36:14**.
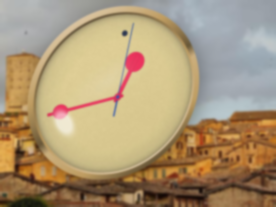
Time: **12:43:01**
